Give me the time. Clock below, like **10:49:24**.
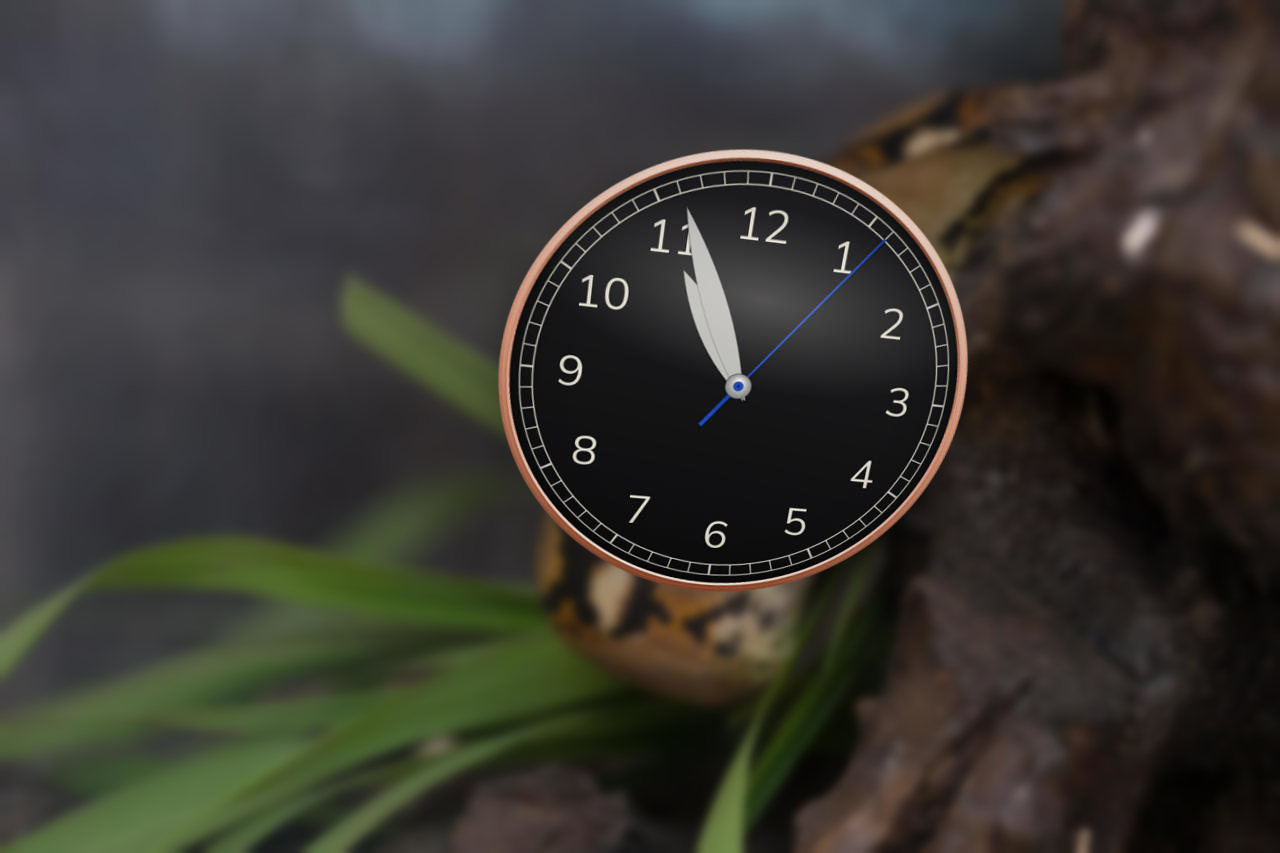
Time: **10:56:06**
